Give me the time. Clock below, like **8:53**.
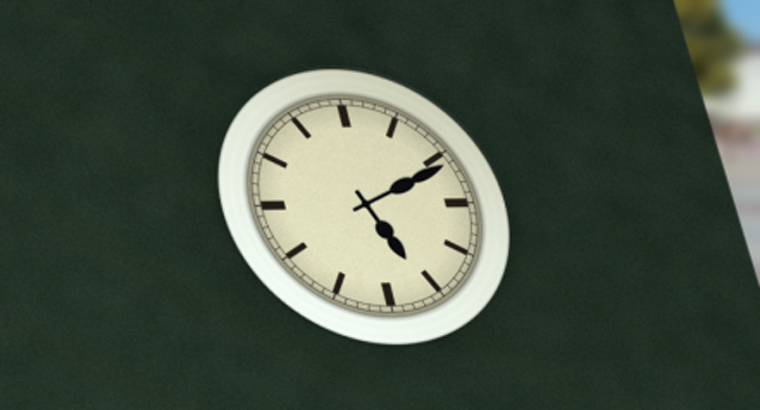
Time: **5:11**
